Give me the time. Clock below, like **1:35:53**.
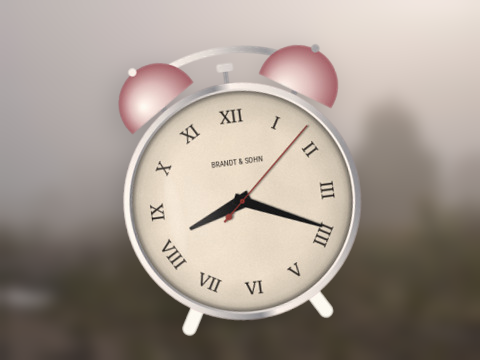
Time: **8:19:08**
